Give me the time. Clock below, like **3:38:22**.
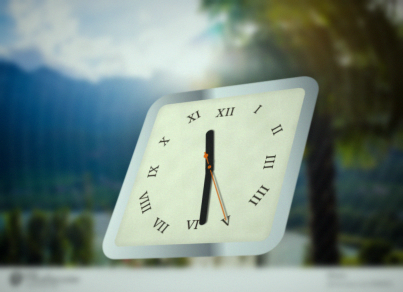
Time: **11:28:25**
